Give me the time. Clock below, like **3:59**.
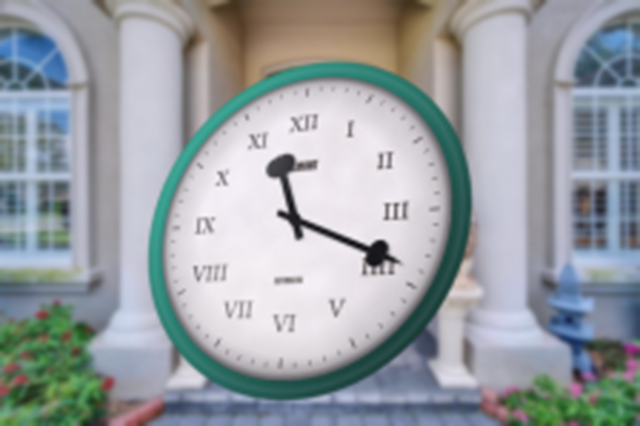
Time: **11:19**
